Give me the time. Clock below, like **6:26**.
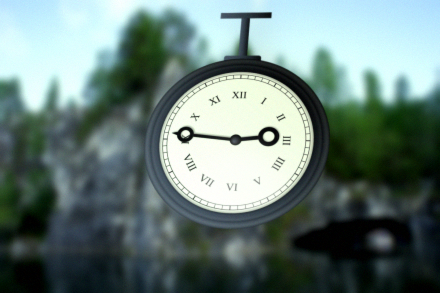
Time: **2:46**
